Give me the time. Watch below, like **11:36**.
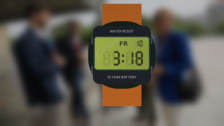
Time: **3:18**
